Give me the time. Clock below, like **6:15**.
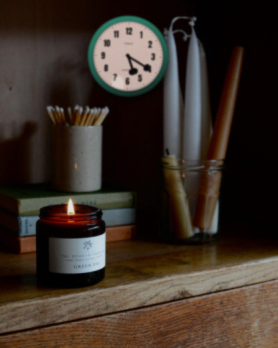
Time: **5:20**
